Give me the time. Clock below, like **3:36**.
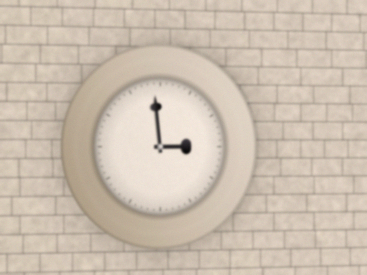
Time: **2:59**
